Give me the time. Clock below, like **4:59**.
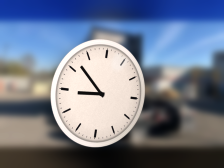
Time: **8:52**
